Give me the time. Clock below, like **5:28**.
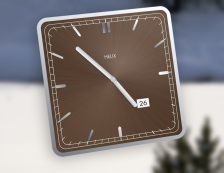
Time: **4:53**
